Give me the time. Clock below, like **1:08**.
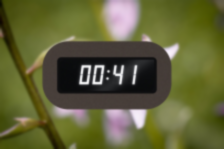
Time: **0:41**
